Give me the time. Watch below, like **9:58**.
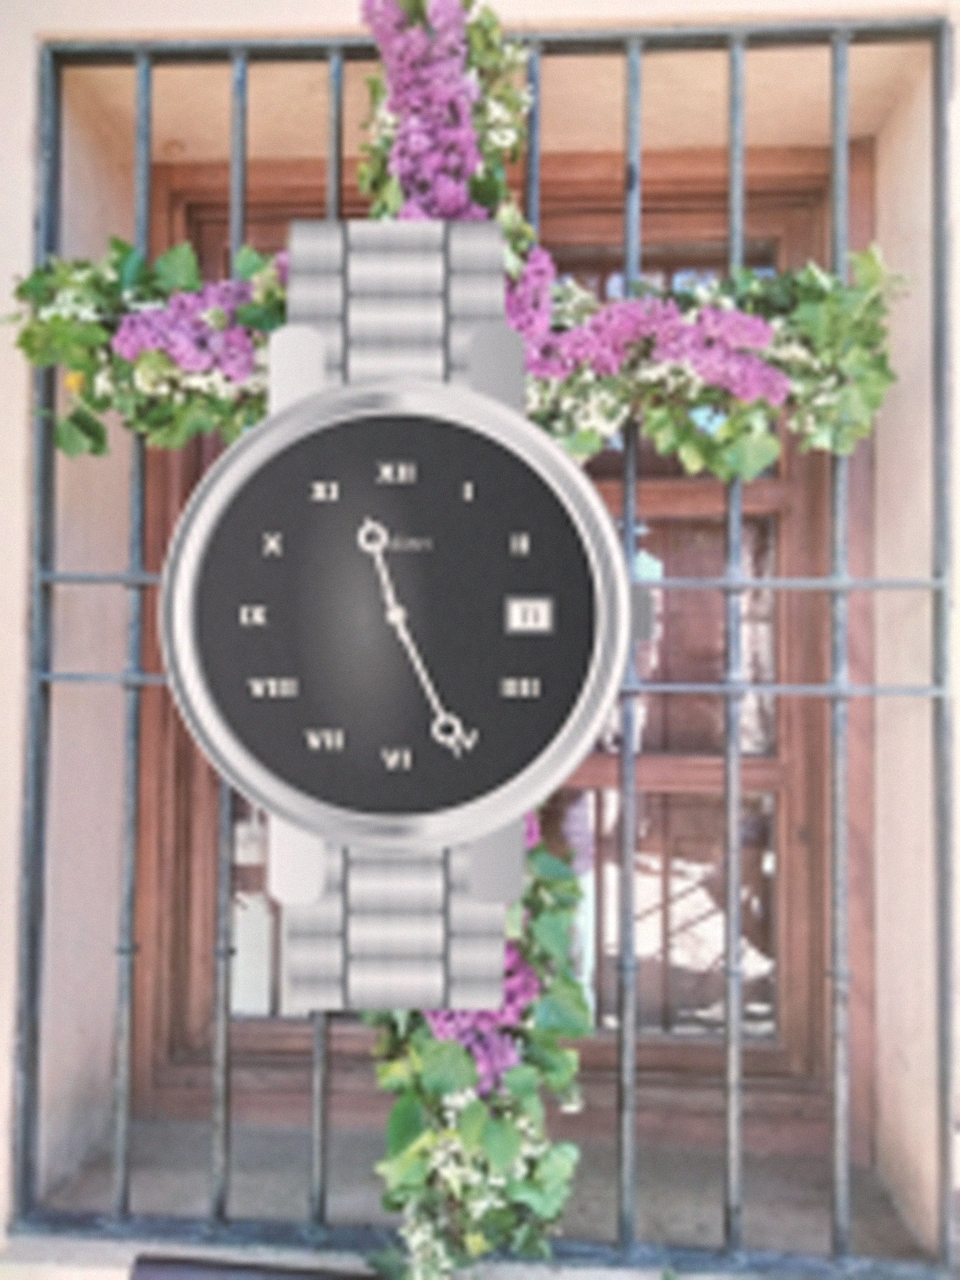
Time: **11:26**
